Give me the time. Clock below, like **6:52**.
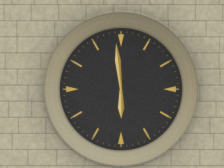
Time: **5:59**
